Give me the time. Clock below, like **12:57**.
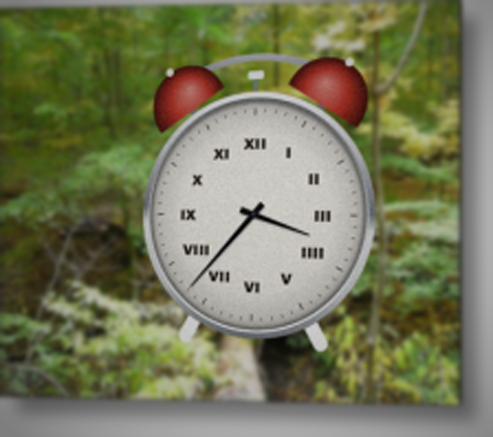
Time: **3:37**
